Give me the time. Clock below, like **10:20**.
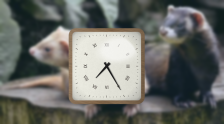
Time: **7:25**
